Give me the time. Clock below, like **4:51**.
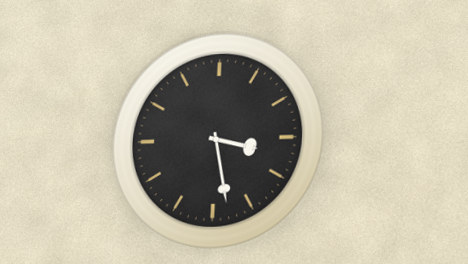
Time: **3:28**
